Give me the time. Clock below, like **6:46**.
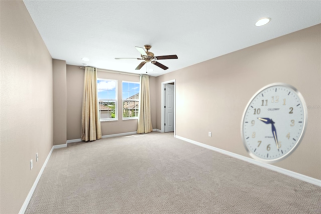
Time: **9:26**
